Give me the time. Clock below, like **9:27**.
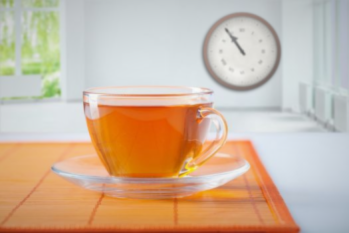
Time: **10:54**
